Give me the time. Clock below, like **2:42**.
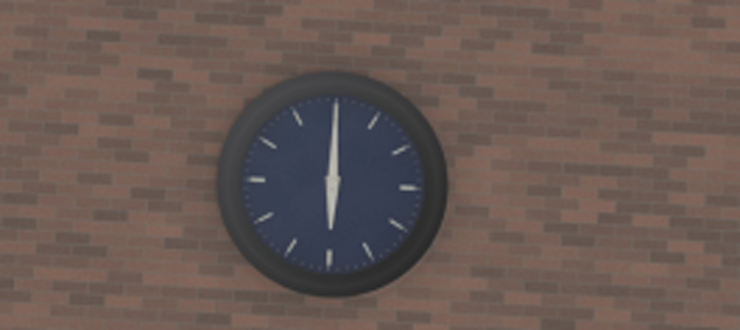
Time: **6:00**
